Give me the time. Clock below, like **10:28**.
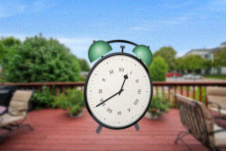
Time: **12:40**
